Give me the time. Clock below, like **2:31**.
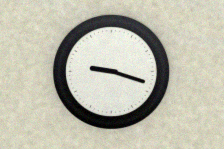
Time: **9:18**
